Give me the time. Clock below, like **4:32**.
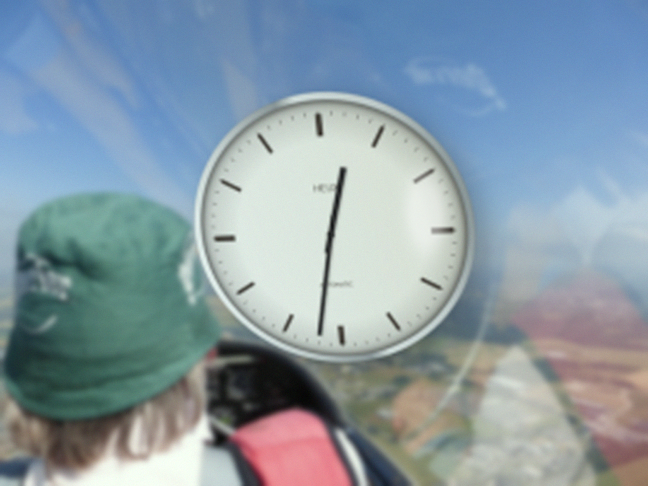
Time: **12:32**
